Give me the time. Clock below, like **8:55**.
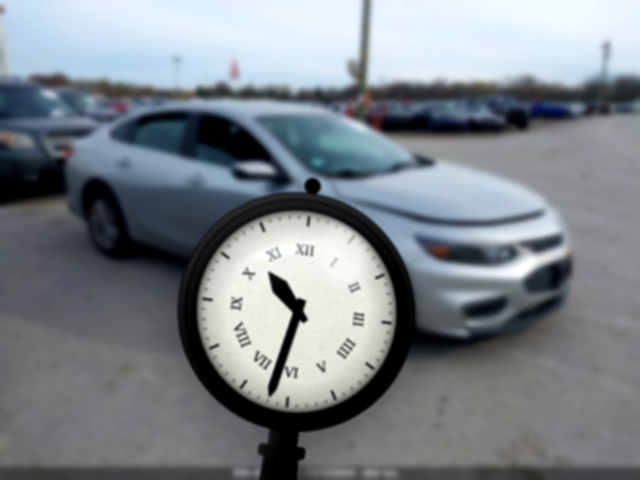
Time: **10:32**
